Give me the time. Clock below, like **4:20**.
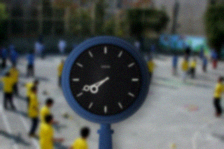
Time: **7:41**
